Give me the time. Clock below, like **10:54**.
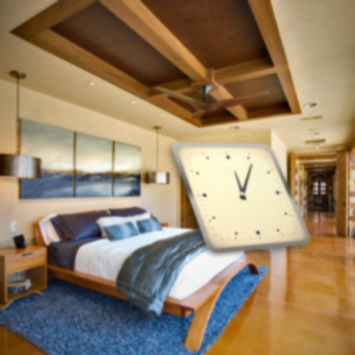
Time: **12:06**
